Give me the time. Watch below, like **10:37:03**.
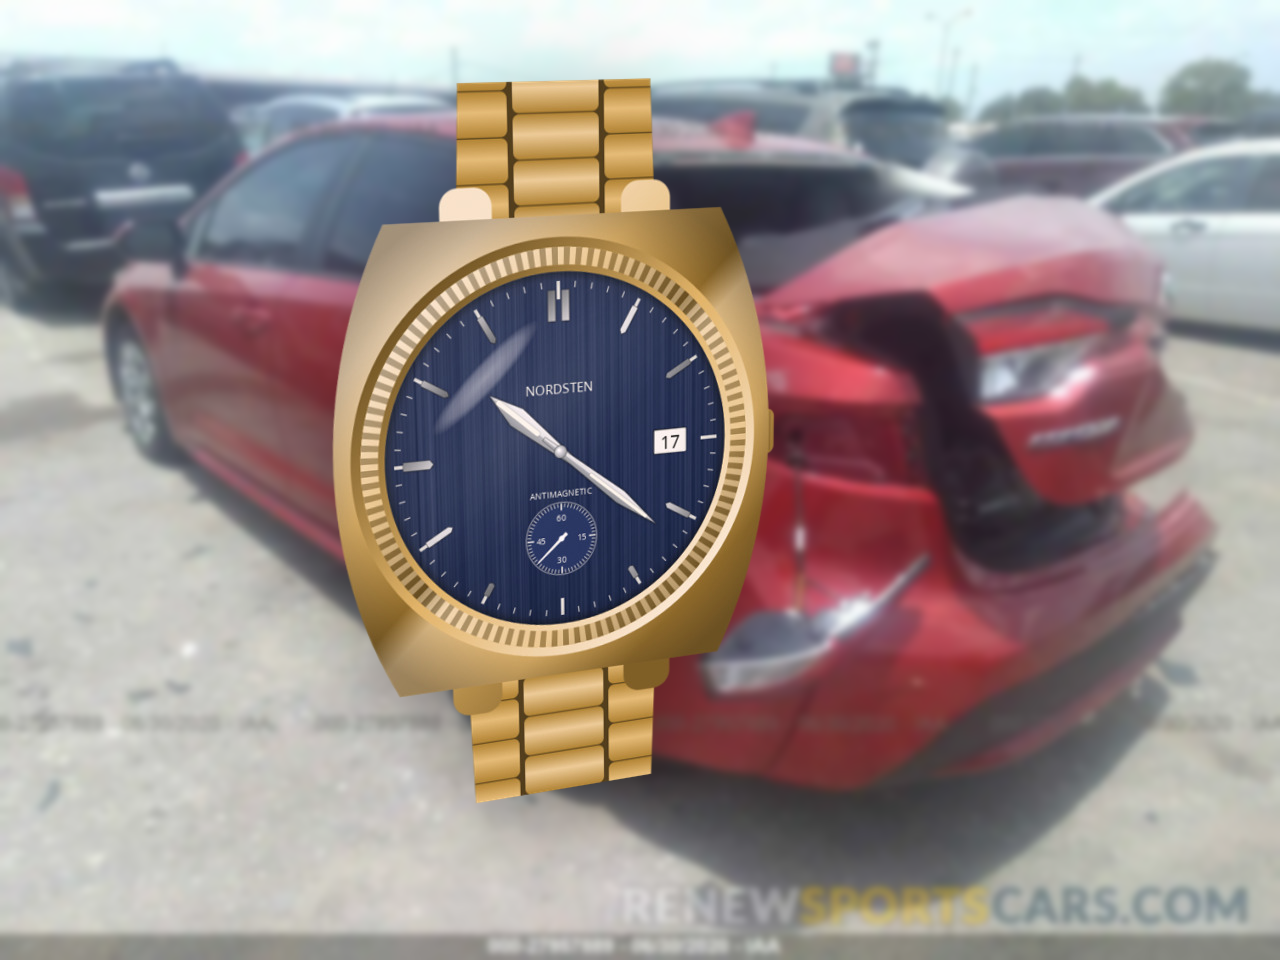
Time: **10:21:38**
